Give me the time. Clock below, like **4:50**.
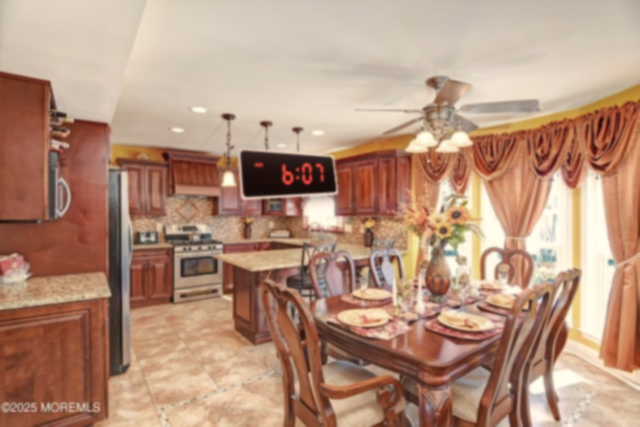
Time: **6:07**
